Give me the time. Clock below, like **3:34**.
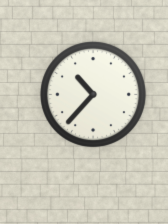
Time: **10:37**
